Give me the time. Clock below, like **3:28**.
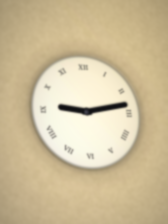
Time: **9:13**
